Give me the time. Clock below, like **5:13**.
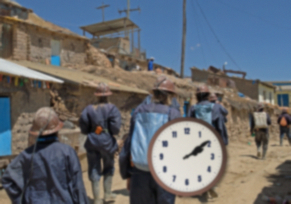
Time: **2:09**
